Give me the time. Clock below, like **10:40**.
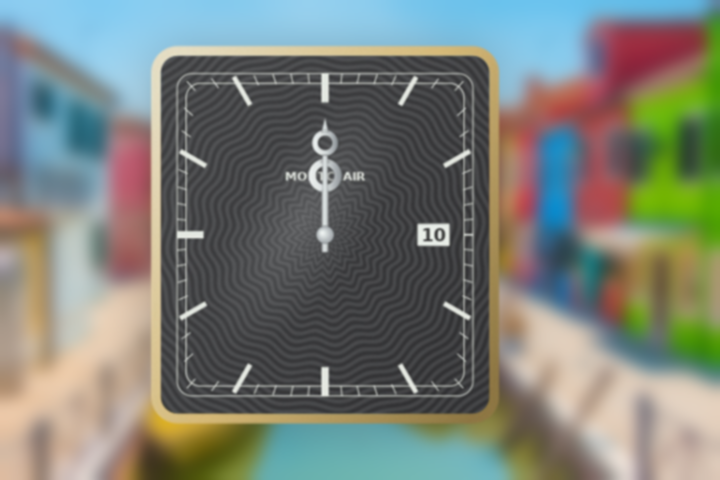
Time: **12:00**
